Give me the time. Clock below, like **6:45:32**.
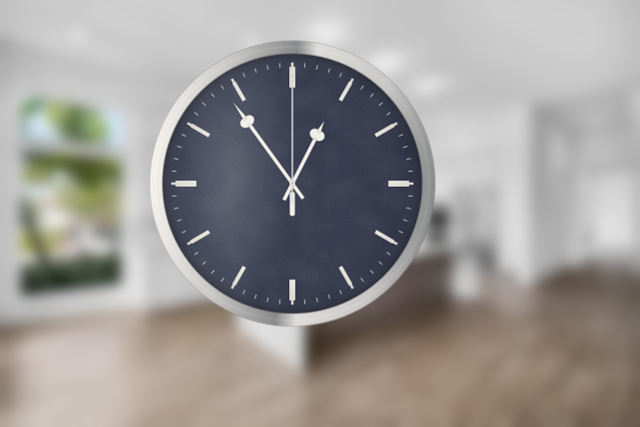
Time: **12:54:00**
